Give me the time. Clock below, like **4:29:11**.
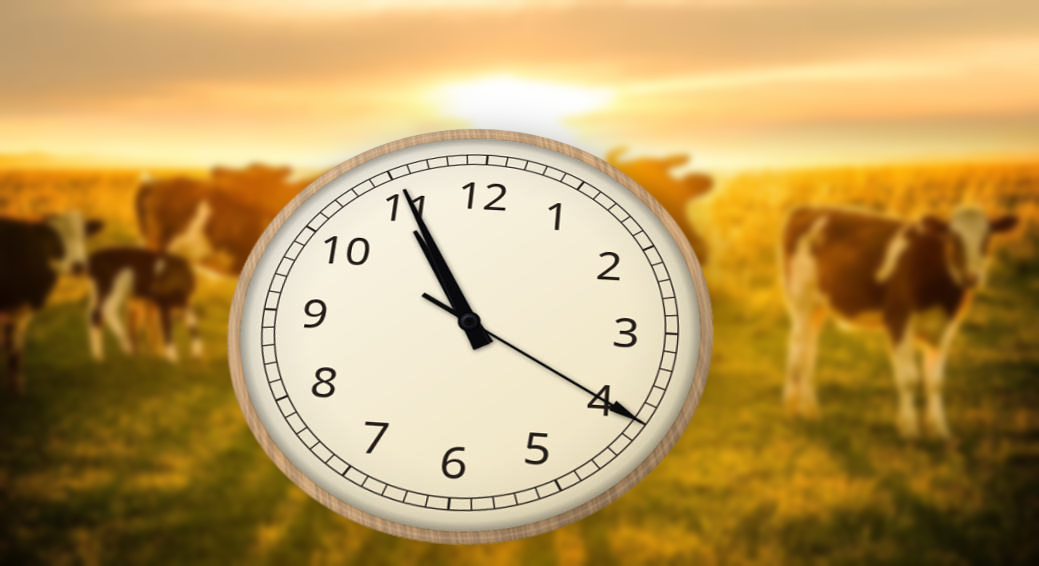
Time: **10:55:20**
